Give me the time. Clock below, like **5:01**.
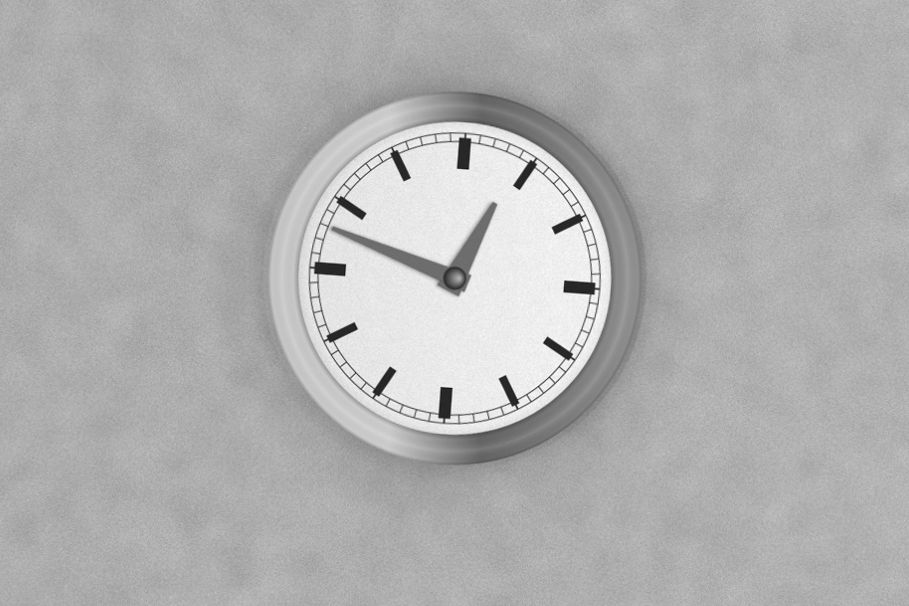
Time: **12:48**
